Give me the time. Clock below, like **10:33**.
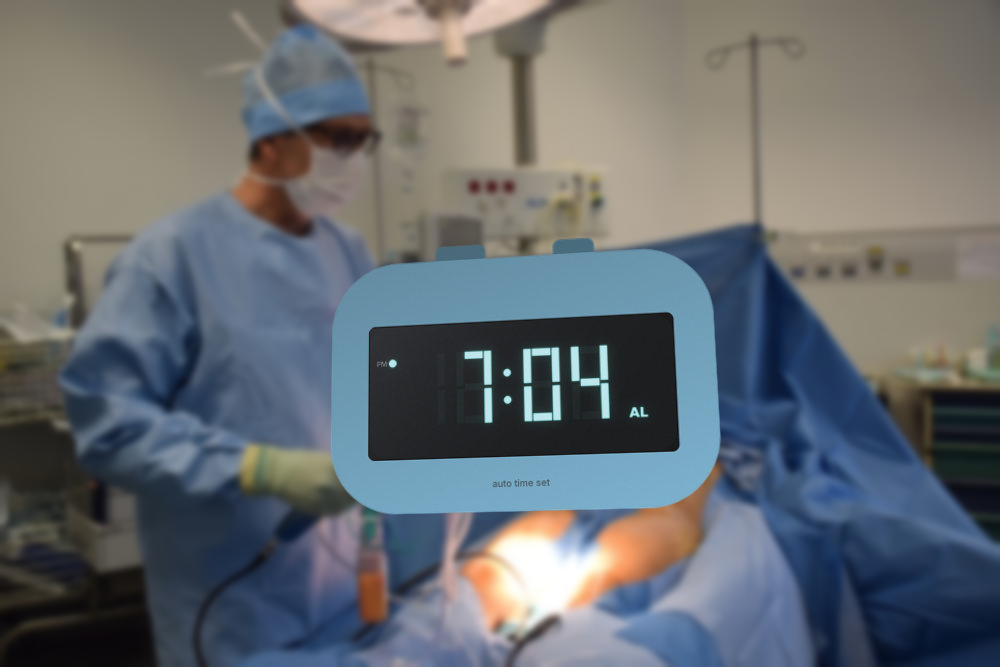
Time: **7:04**
